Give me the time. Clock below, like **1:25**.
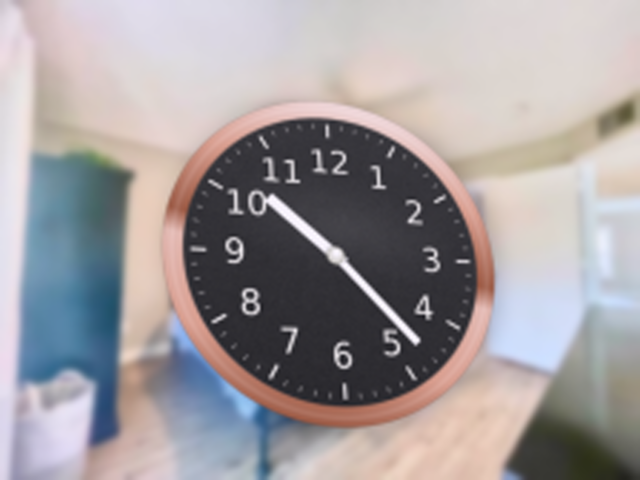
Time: **10:23**
